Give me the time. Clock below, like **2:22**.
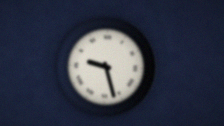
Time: **9:27**
